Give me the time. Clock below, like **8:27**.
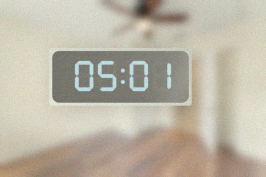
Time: **5:01**
